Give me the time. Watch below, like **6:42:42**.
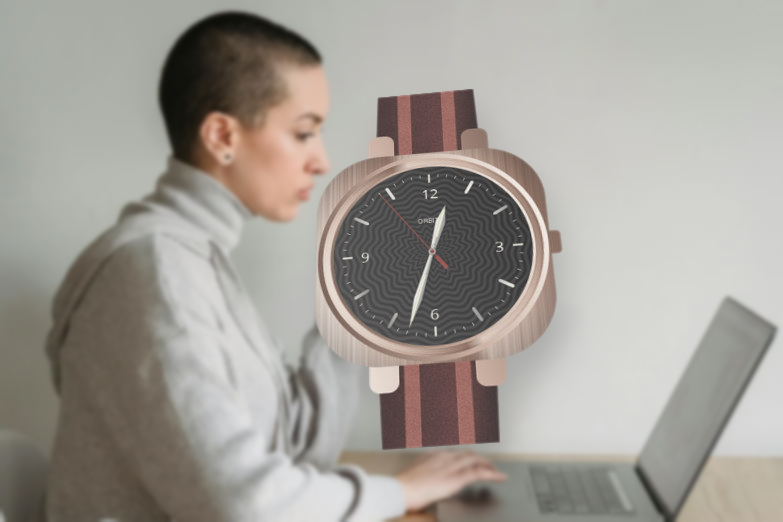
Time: **12:32:54**
